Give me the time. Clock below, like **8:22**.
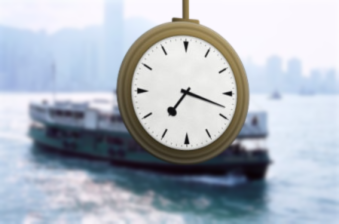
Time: **7:18**
